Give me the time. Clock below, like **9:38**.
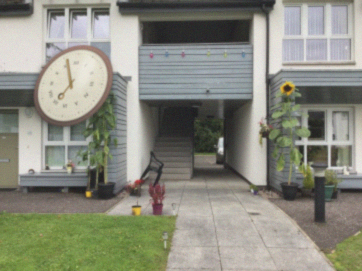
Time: **6:56**
